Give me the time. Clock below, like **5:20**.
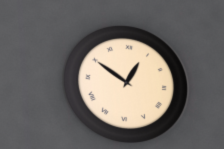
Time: **12:50**
